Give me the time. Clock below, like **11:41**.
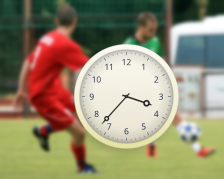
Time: **3:37**
